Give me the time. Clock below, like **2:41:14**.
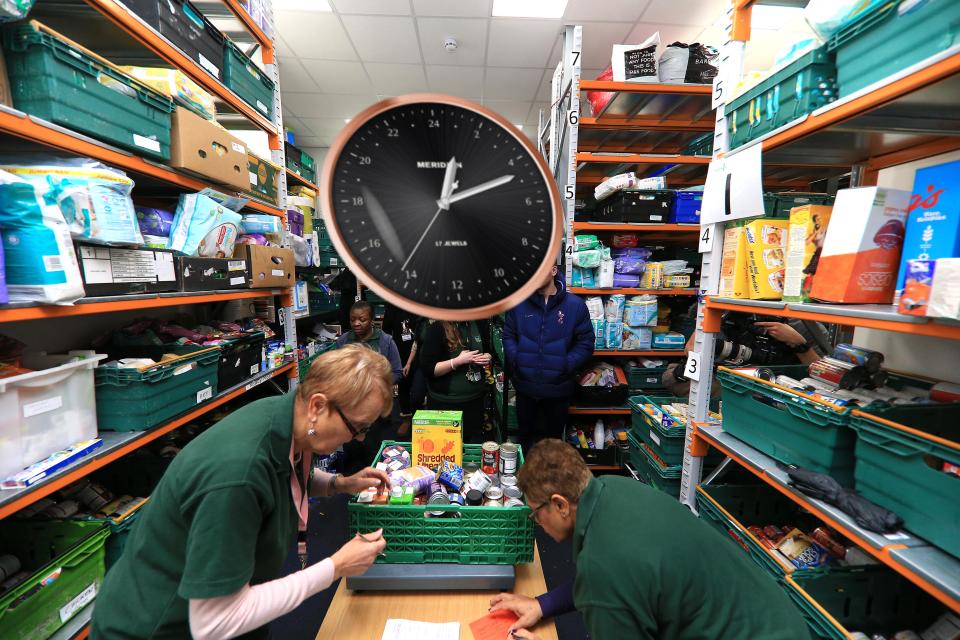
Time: **1:11:36**
